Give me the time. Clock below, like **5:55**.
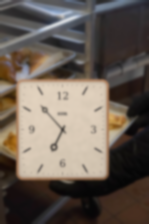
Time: **6:53**
